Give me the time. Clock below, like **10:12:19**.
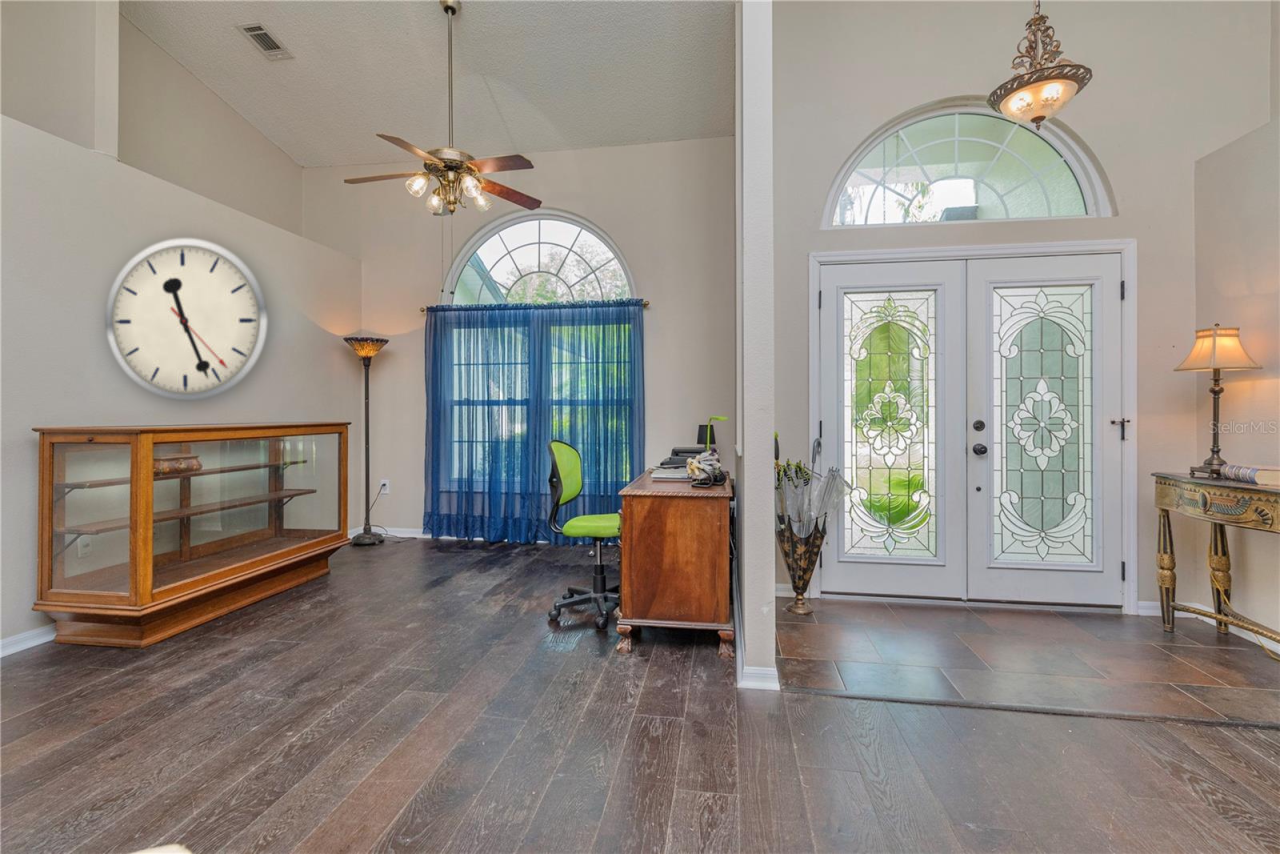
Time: **11:26:23**
